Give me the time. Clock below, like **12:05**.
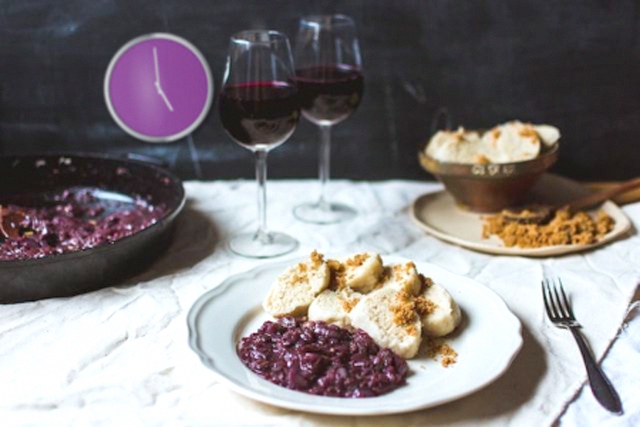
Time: **4:59**
